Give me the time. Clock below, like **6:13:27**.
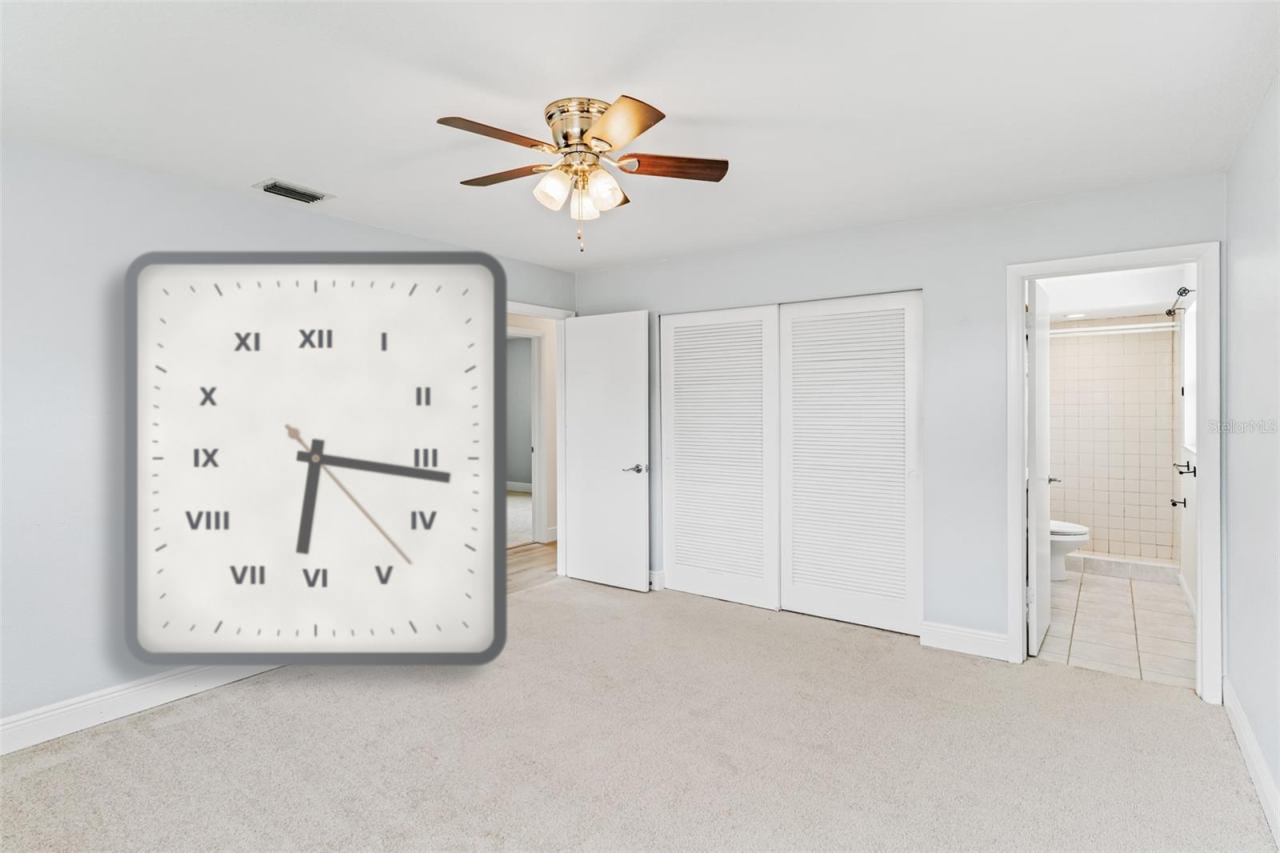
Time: **6:16:23**
